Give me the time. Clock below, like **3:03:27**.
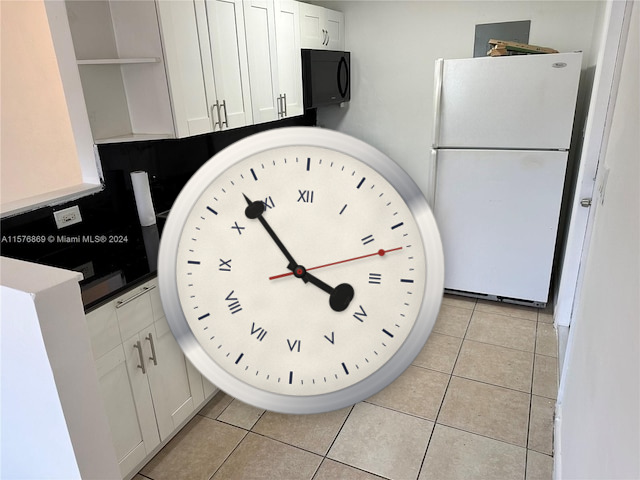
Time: **3:53:12**
